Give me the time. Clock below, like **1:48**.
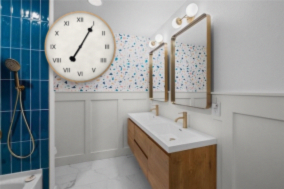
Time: **7:05**
